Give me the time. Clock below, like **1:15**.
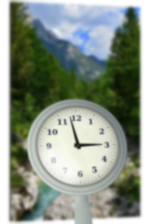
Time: **2:58**
